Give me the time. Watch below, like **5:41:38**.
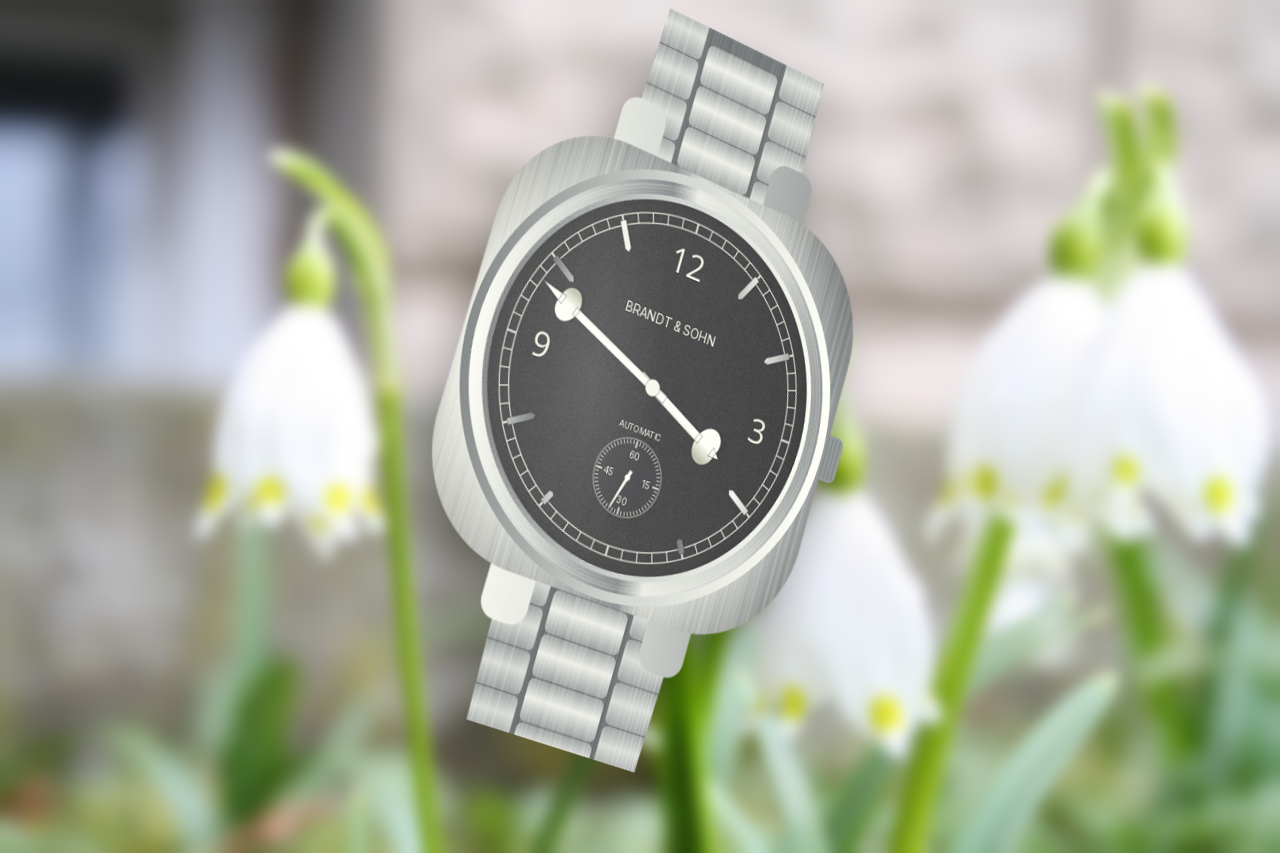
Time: **3:48:33**
